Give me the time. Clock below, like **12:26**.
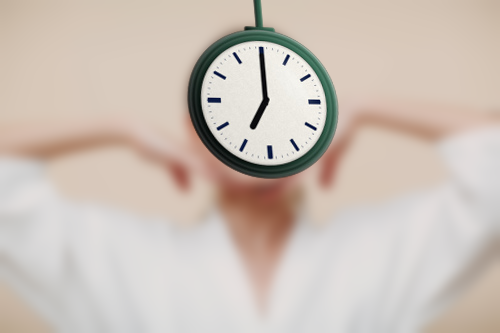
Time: **7:00**
